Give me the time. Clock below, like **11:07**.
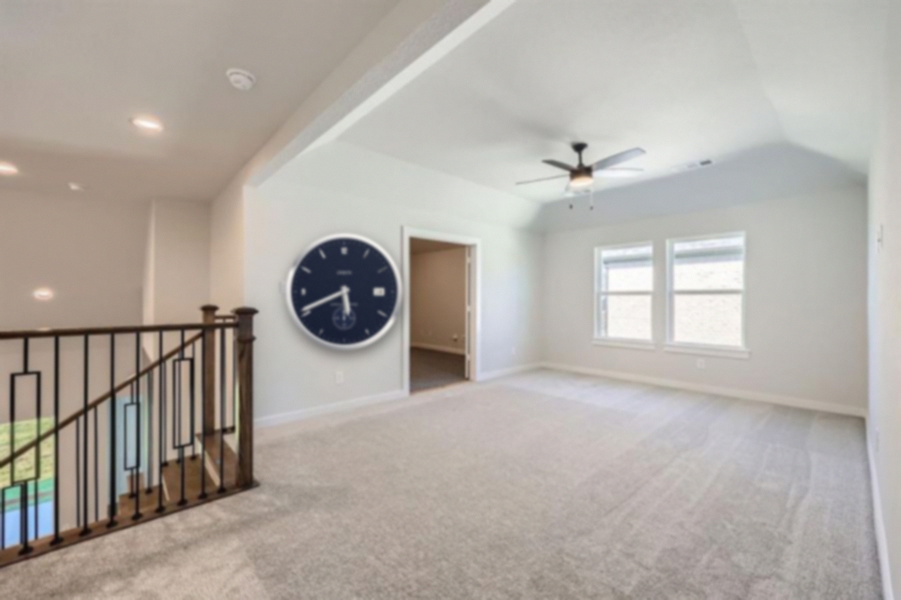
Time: **5:41**
